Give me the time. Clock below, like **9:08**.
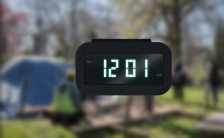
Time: **12:01**
